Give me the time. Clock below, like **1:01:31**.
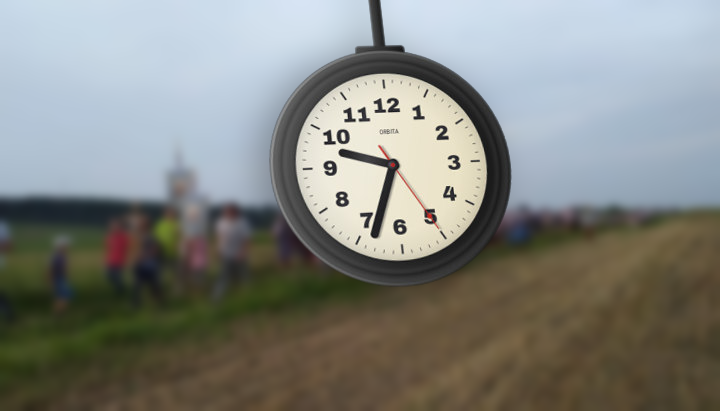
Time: **9:33:25**
